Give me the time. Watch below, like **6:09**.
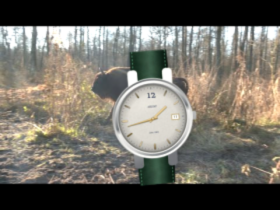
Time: **1:43**
